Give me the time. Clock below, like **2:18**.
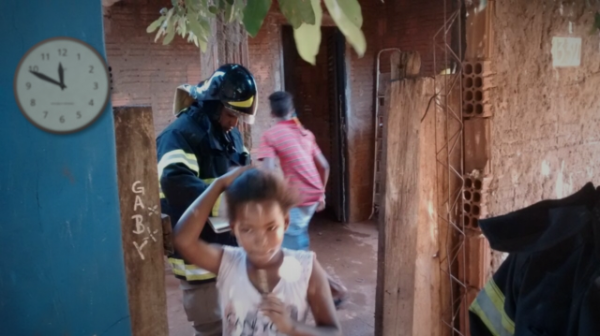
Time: **11:49**
